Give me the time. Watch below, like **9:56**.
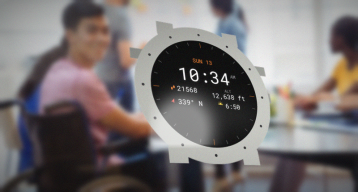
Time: **10:34**
